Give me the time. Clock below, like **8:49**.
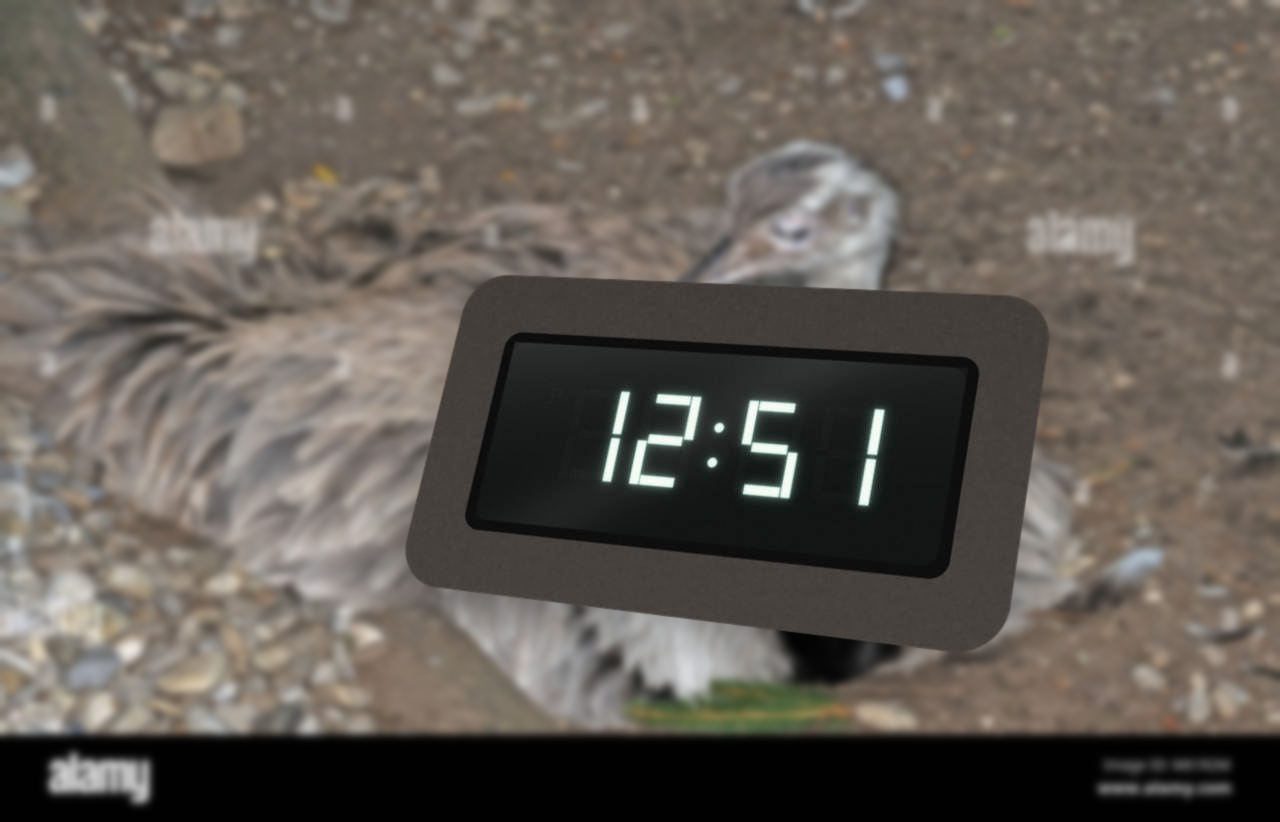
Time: **12:51**
